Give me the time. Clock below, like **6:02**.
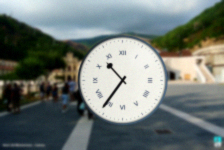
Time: **10:36**
